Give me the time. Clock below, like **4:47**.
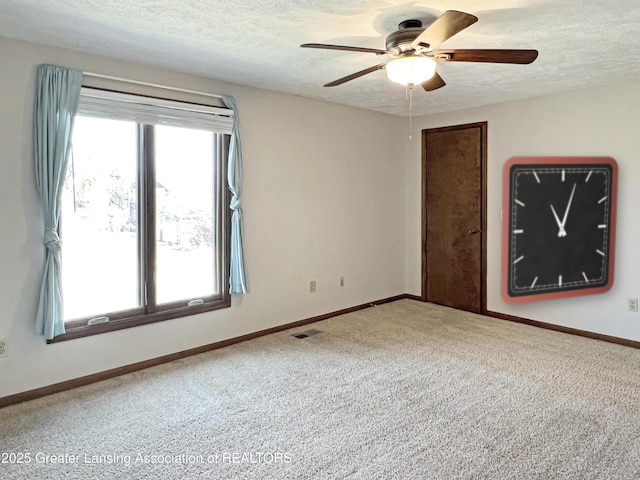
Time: **11:03**
